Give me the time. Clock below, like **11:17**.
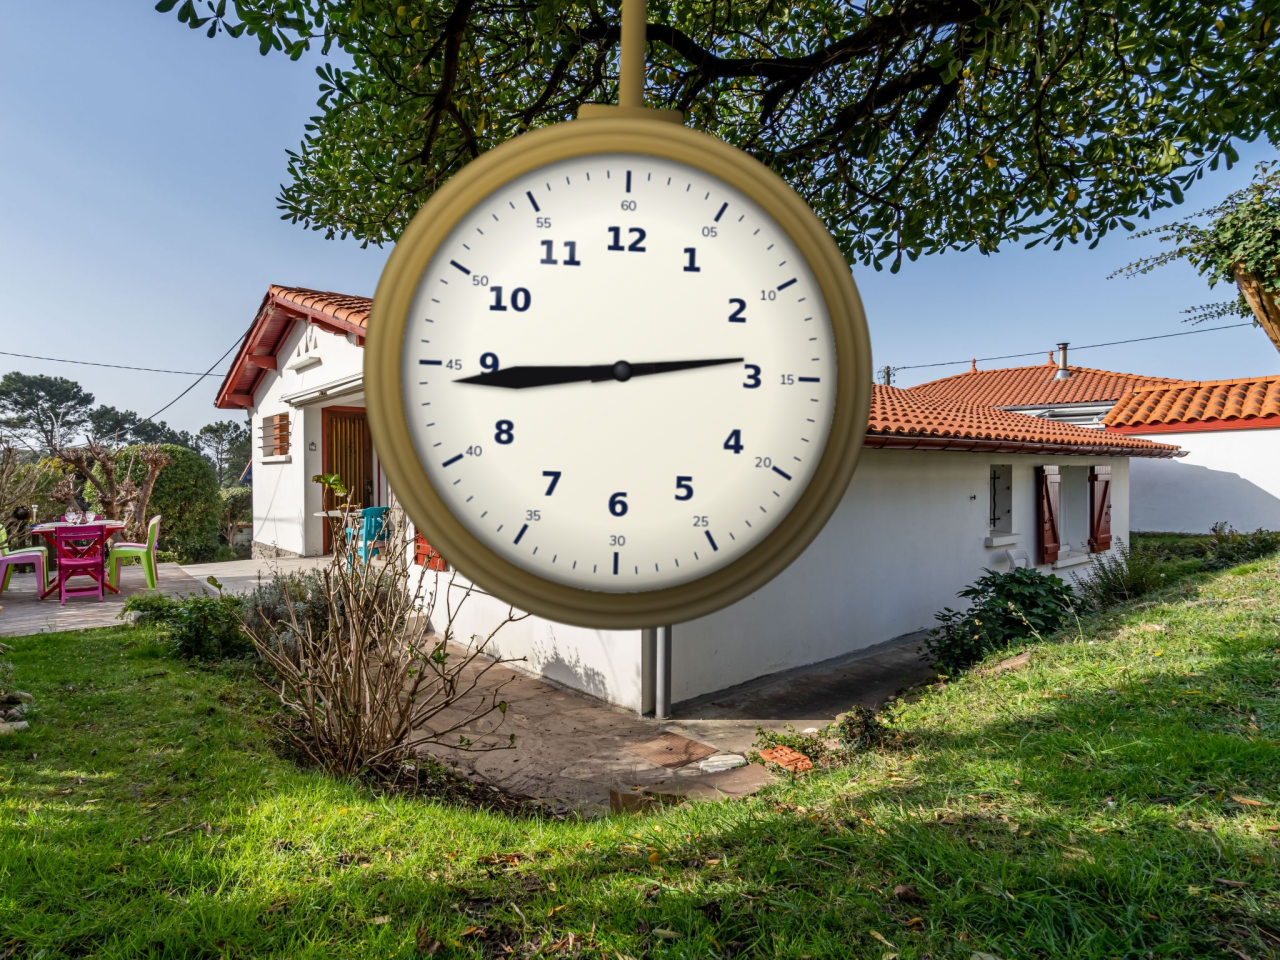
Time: **2:44**
